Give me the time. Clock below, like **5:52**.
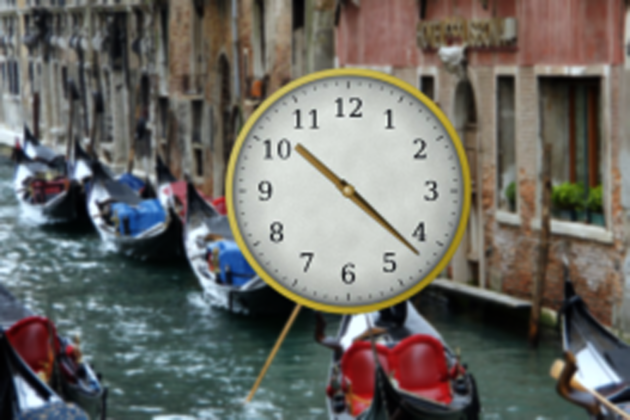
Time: **10:22**
